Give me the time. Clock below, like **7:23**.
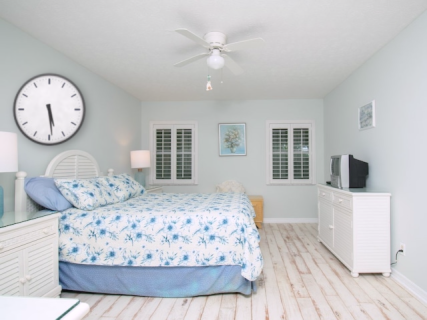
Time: **5:29**
